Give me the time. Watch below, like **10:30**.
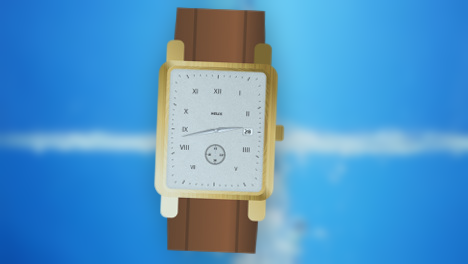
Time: **2:43**
